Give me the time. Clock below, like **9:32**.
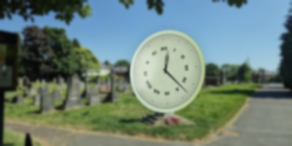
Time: **12:23**
